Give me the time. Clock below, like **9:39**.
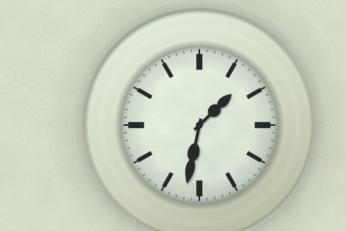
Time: **1:32**
